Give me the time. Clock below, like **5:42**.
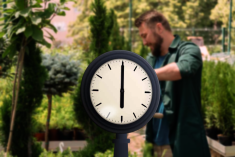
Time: **6:00**
